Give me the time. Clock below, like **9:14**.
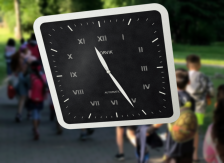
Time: **11:26**
